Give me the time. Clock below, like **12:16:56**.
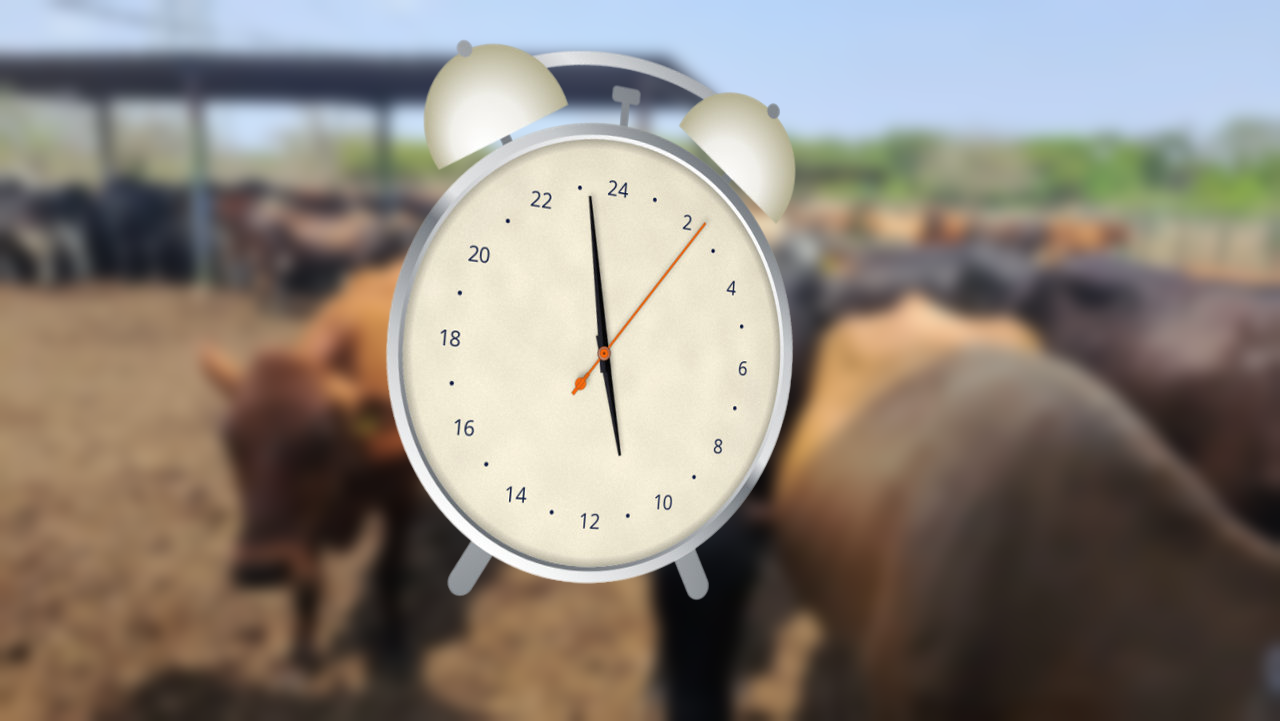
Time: **10:58:06**
